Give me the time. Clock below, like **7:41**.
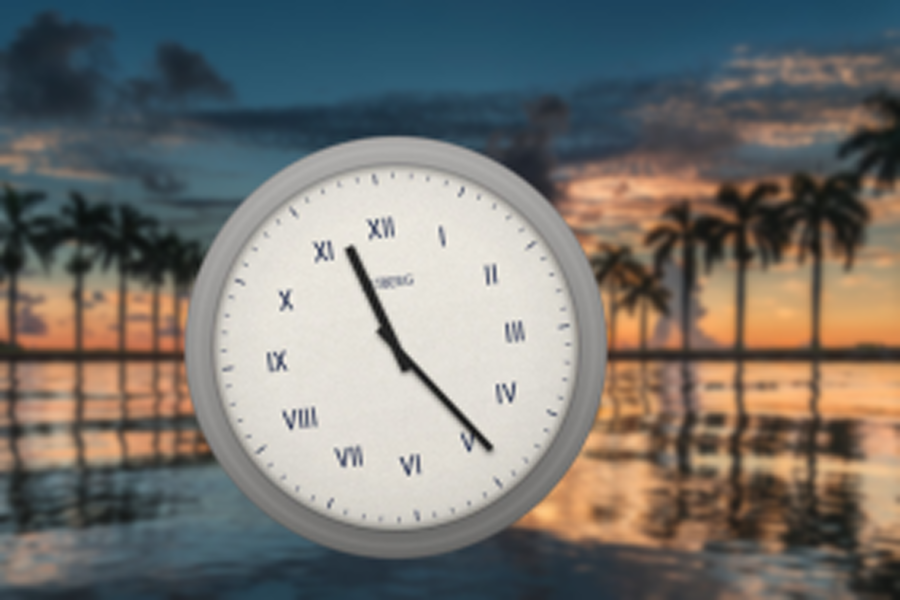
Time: **11:24**
